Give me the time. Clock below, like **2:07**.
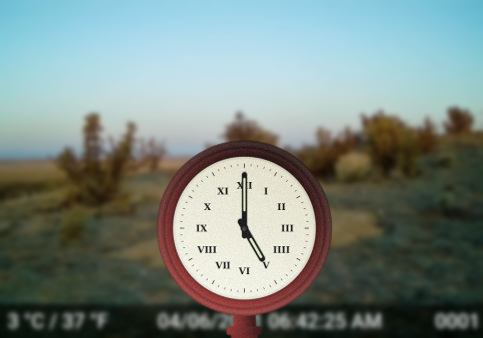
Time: **5:00**
